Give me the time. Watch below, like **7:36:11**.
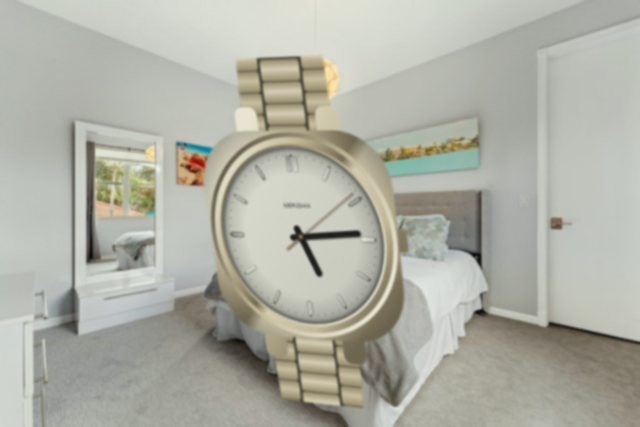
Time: **5:14:09**
